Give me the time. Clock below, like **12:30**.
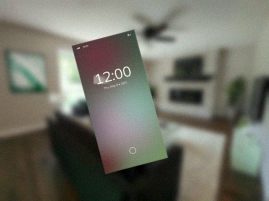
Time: **12:00**
